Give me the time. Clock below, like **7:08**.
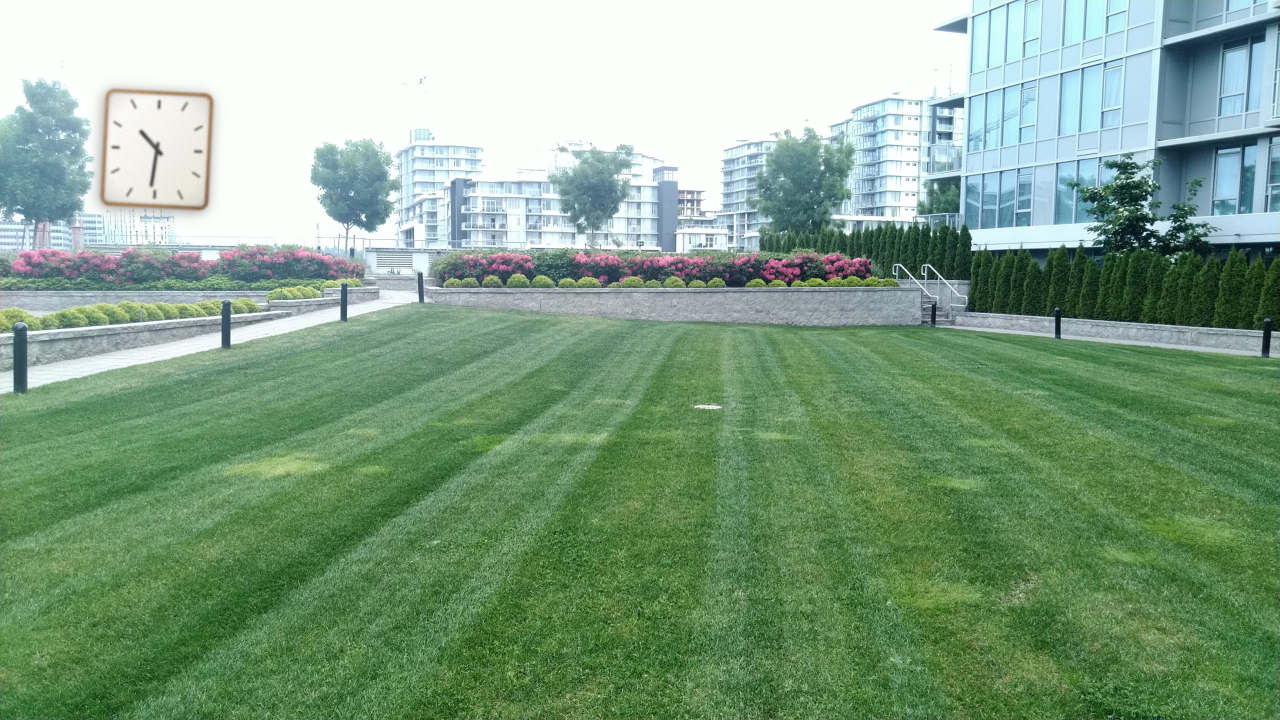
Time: **10:31**
